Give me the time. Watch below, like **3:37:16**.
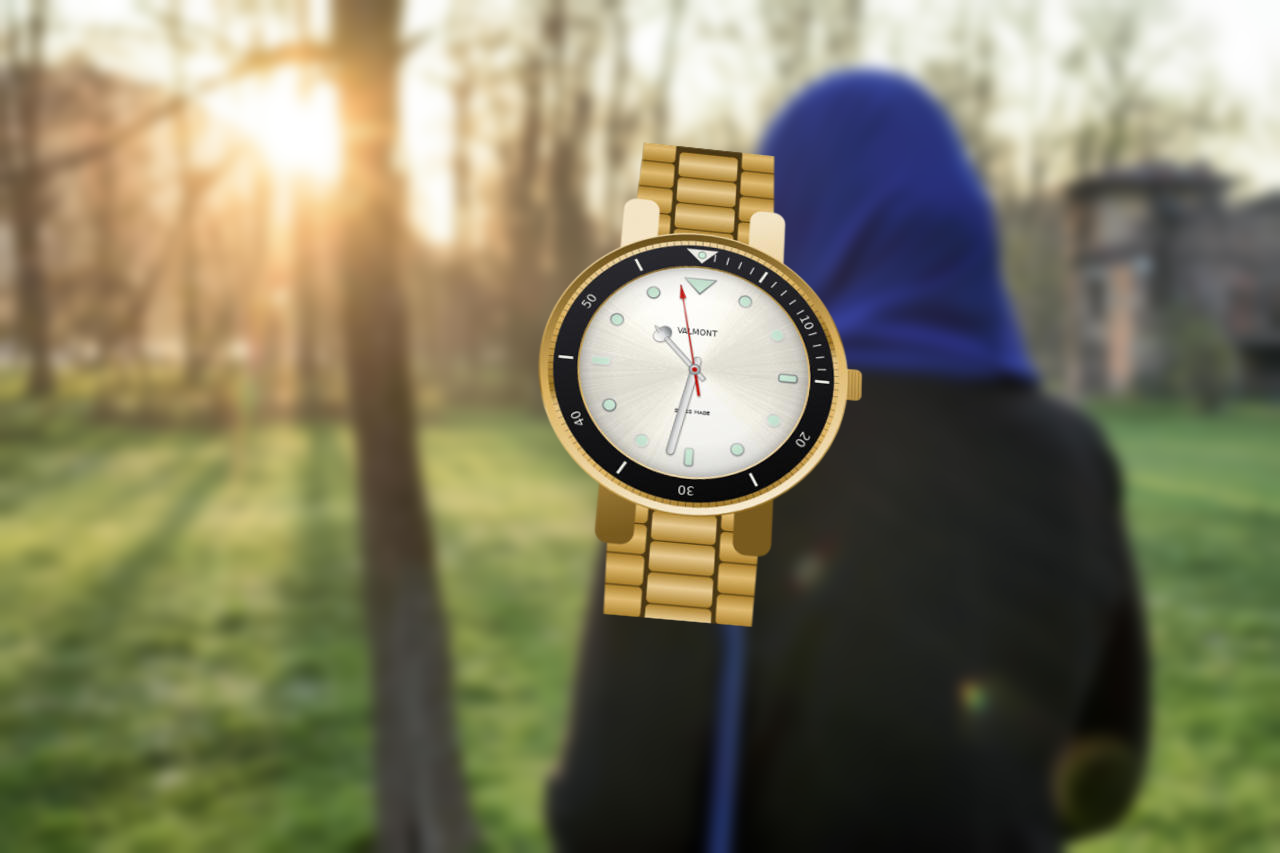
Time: **10:31:58**
